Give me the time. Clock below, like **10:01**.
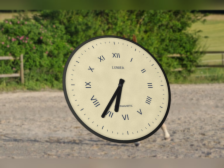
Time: **6:36**
